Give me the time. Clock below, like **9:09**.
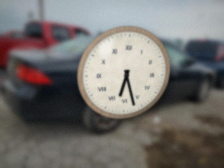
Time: **6:27**
